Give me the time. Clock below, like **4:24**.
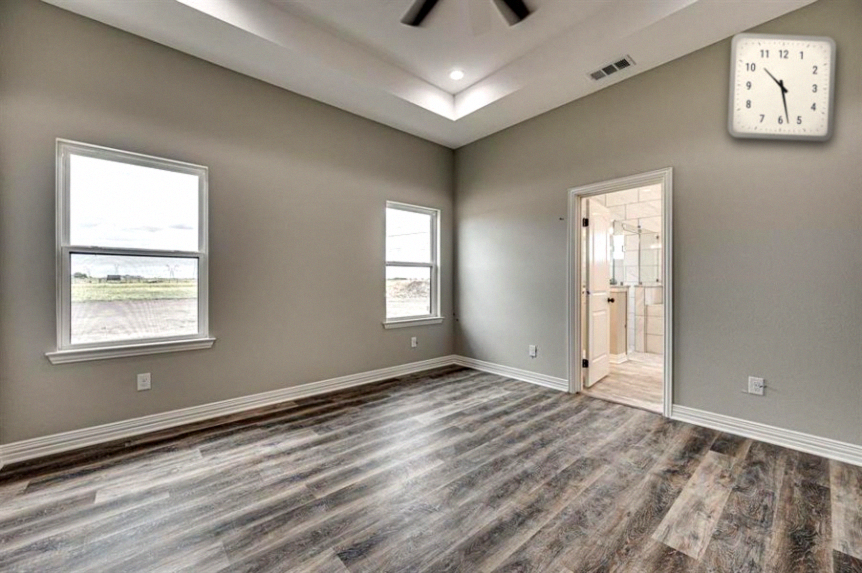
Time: **10:28**
